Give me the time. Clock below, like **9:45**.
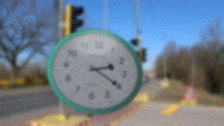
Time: **2:20**
